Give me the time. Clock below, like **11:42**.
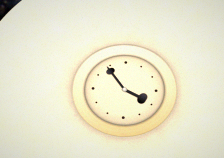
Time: **3:54**
